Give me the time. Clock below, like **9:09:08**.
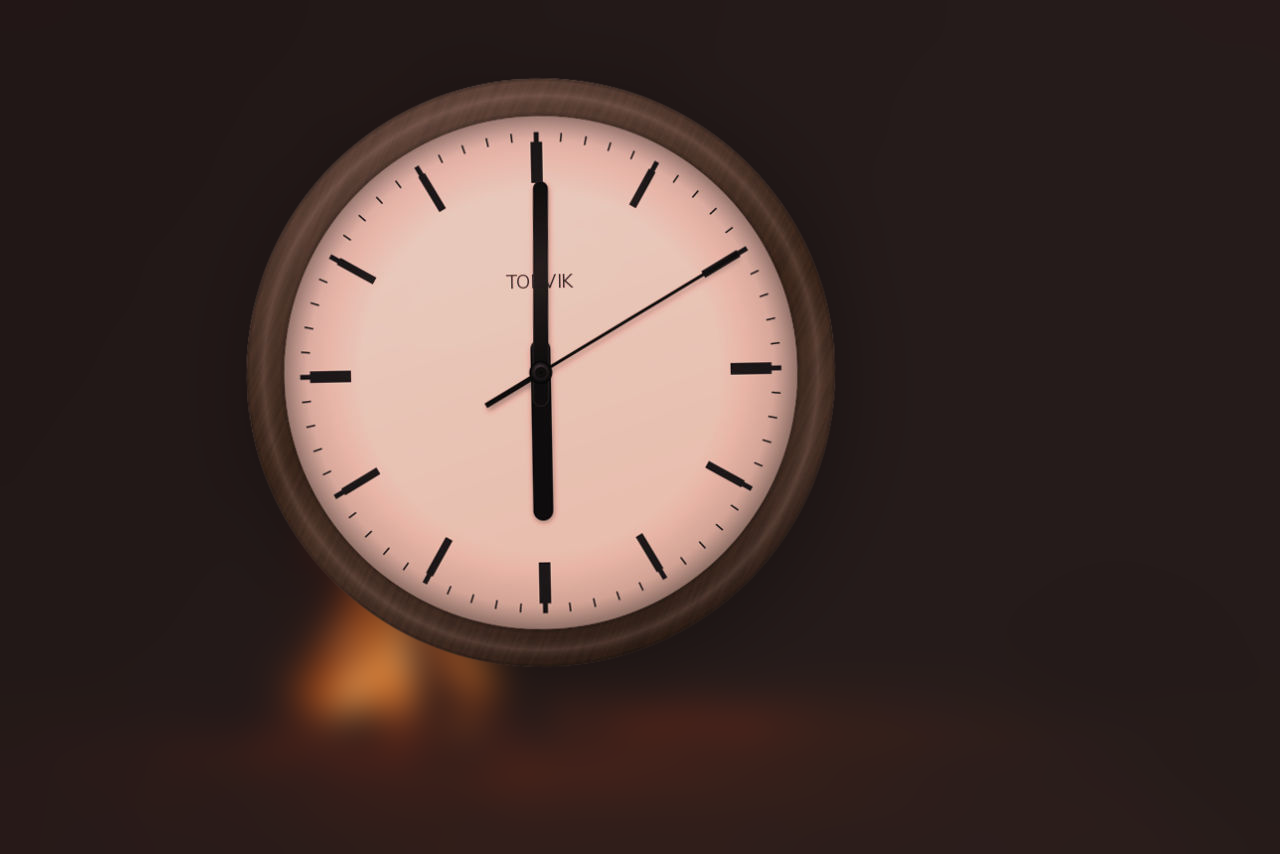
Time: **6:00:10**
